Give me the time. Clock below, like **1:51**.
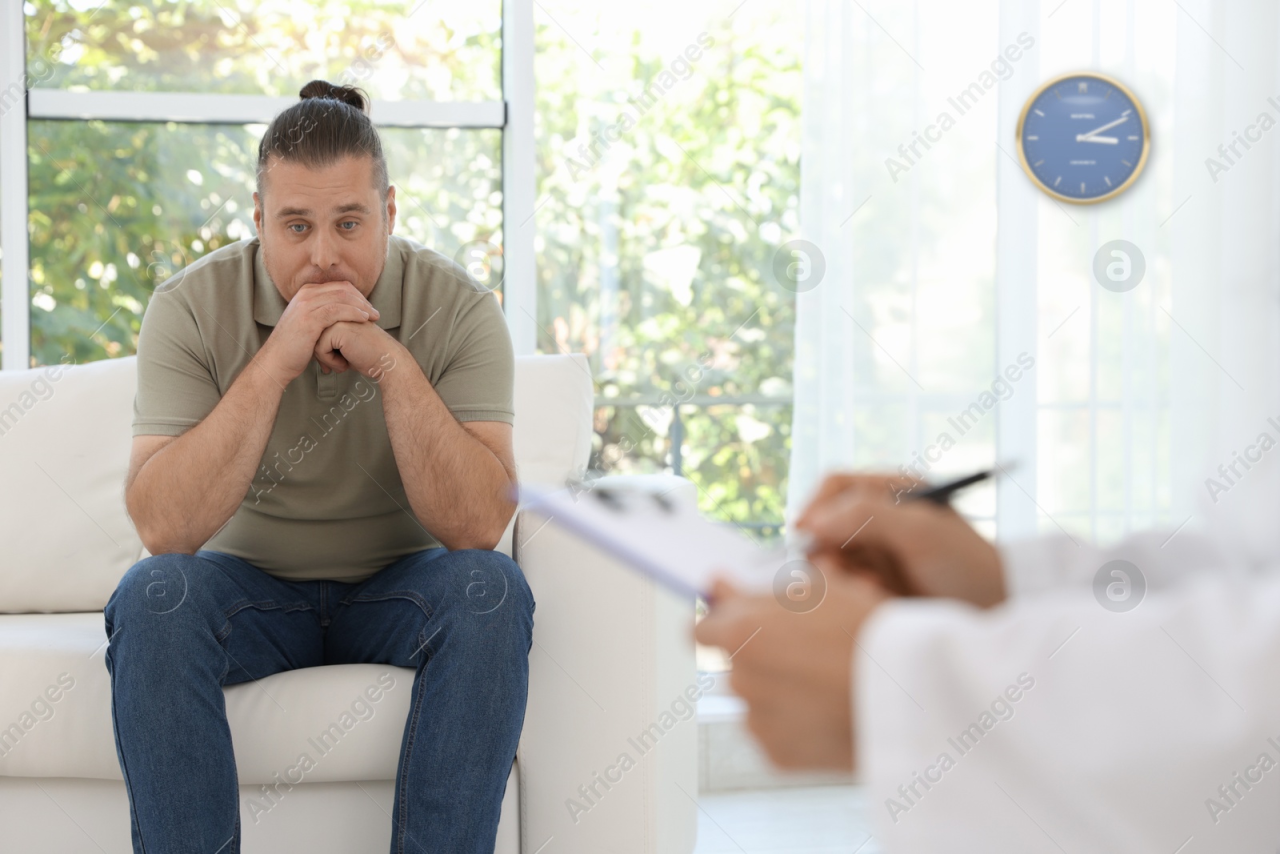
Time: **3:11**
